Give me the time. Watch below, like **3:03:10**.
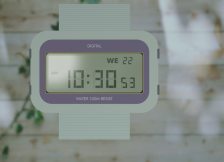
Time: **10:30:53**
